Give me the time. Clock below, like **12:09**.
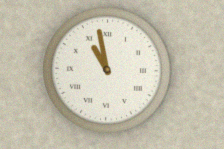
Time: **10:58**
